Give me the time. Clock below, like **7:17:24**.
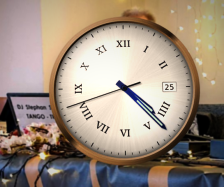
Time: **4:22:42**
